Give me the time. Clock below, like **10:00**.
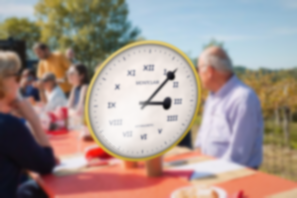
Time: **3:07**
